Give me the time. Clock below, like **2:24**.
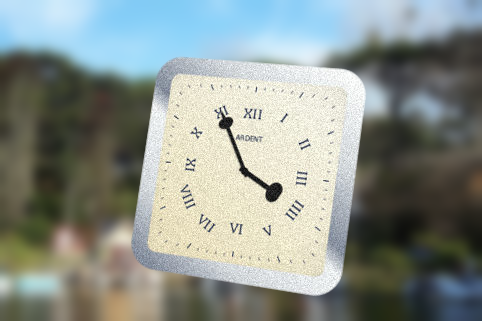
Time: **3:55**
